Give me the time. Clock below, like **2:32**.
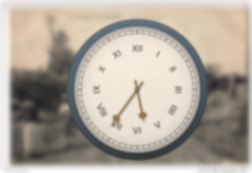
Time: **5:36**
